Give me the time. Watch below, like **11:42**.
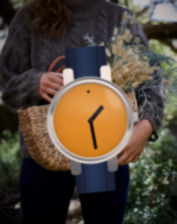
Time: **1:29**
